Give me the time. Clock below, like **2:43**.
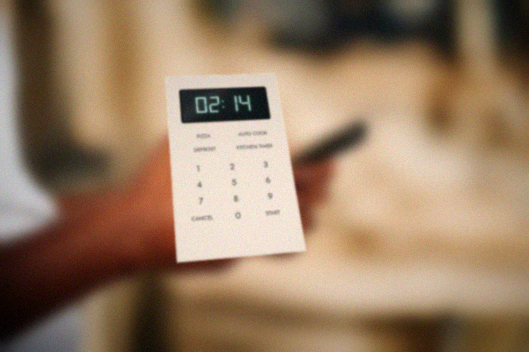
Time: **2:14**
